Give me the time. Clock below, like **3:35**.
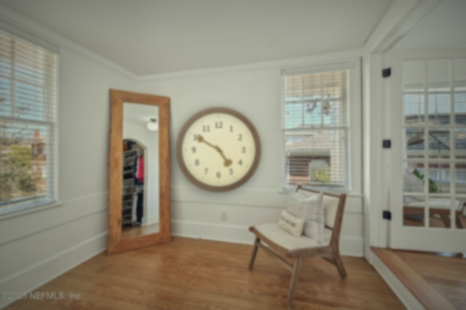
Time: **4:50**
